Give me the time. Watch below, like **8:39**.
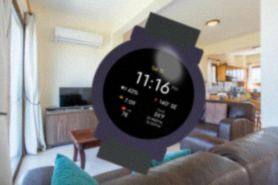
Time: **11:16**
